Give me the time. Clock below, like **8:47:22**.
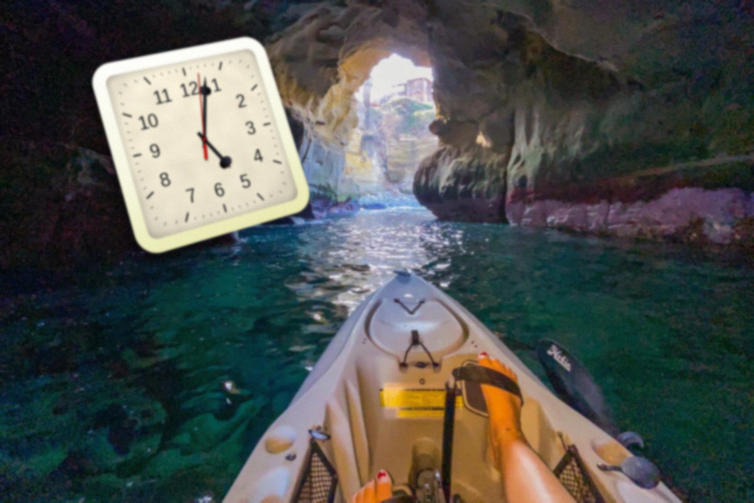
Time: **5:03:02**
